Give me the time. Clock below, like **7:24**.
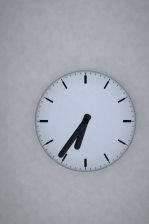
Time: **6:36**
